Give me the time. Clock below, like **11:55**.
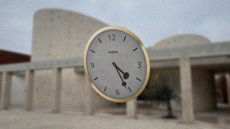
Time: **4:26**
